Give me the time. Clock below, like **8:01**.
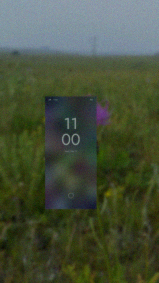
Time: **11:00**
